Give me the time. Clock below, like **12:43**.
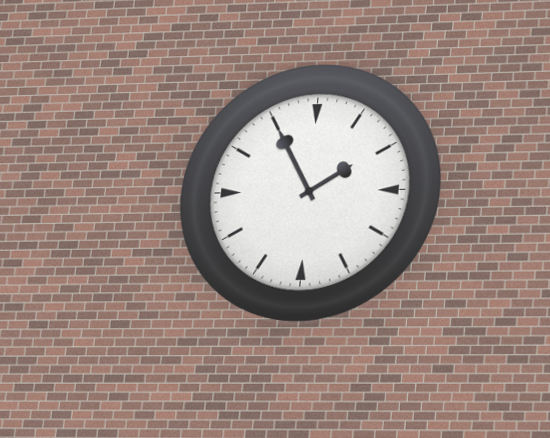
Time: **1:55**
